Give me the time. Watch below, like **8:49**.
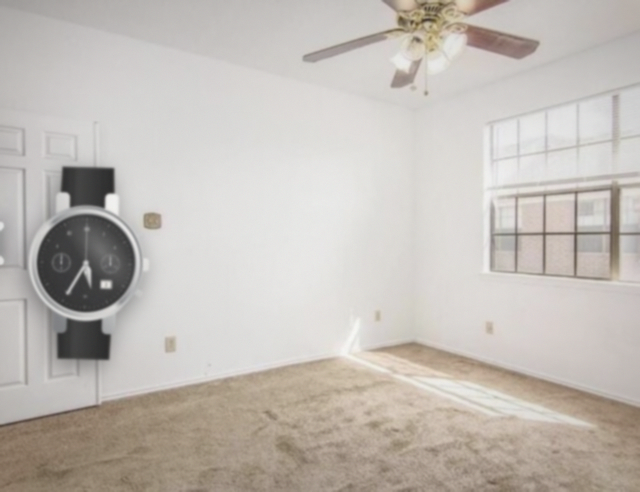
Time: **5:35**
